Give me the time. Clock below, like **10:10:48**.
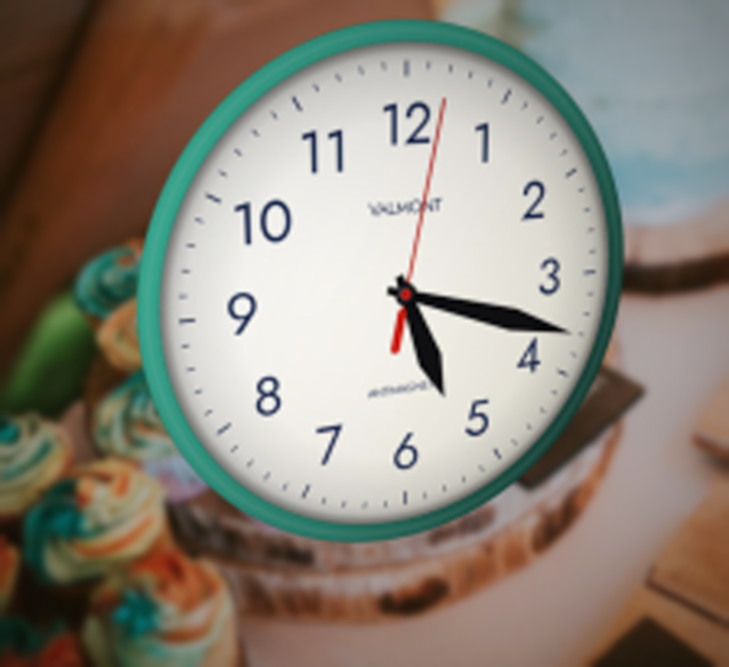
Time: **5:18:02**
